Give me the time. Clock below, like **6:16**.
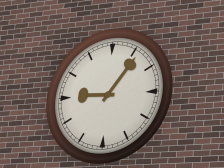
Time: **9:06**
